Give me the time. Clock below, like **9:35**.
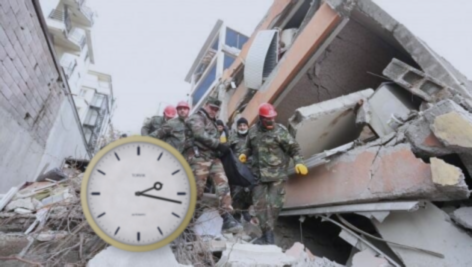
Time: **2:17**
